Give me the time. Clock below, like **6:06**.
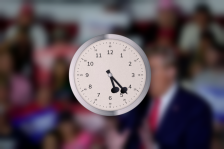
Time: **5:23**
